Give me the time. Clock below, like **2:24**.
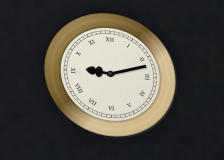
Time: **9:12**
